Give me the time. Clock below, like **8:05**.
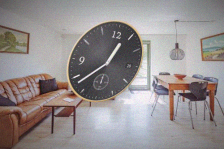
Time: **12:38**
